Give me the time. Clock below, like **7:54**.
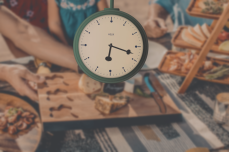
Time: **6:18**
